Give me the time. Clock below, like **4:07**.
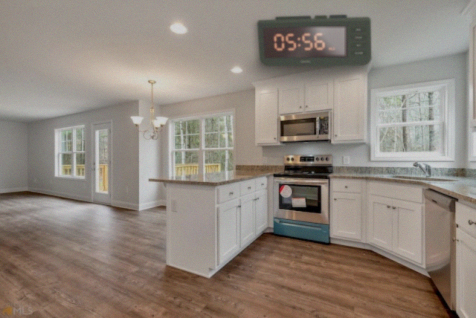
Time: **5:56**
